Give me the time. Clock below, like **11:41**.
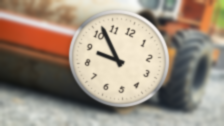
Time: **8:52**
